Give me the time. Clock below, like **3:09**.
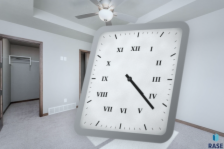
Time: **4:22**
